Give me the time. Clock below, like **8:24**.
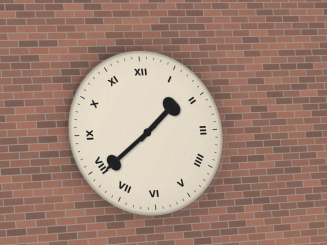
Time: **1:39**
